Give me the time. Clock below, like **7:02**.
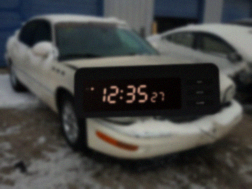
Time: **12:35**
